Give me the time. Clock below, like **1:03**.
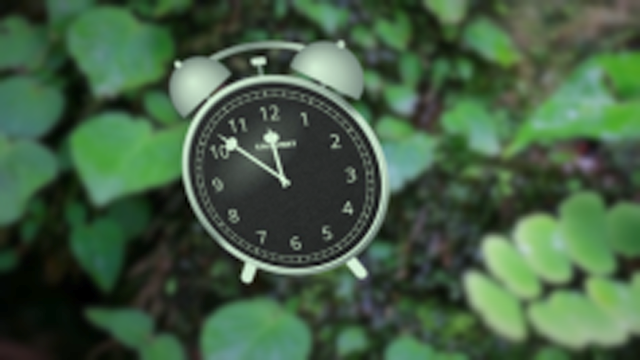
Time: **11:52**
